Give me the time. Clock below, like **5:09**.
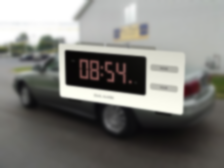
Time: **8:54**
